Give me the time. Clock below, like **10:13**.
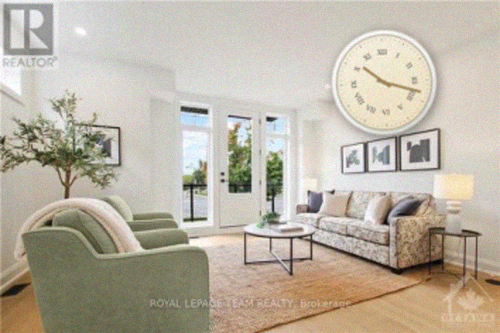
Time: **10:18**
